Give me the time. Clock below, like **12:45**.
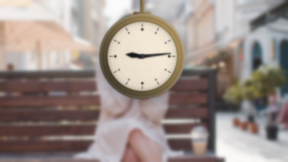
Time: **9:14**
